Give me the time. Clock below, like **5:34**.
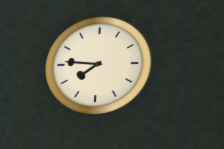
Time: **7:46**
